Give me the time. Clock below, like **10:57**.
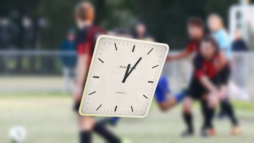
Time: **12:04**
